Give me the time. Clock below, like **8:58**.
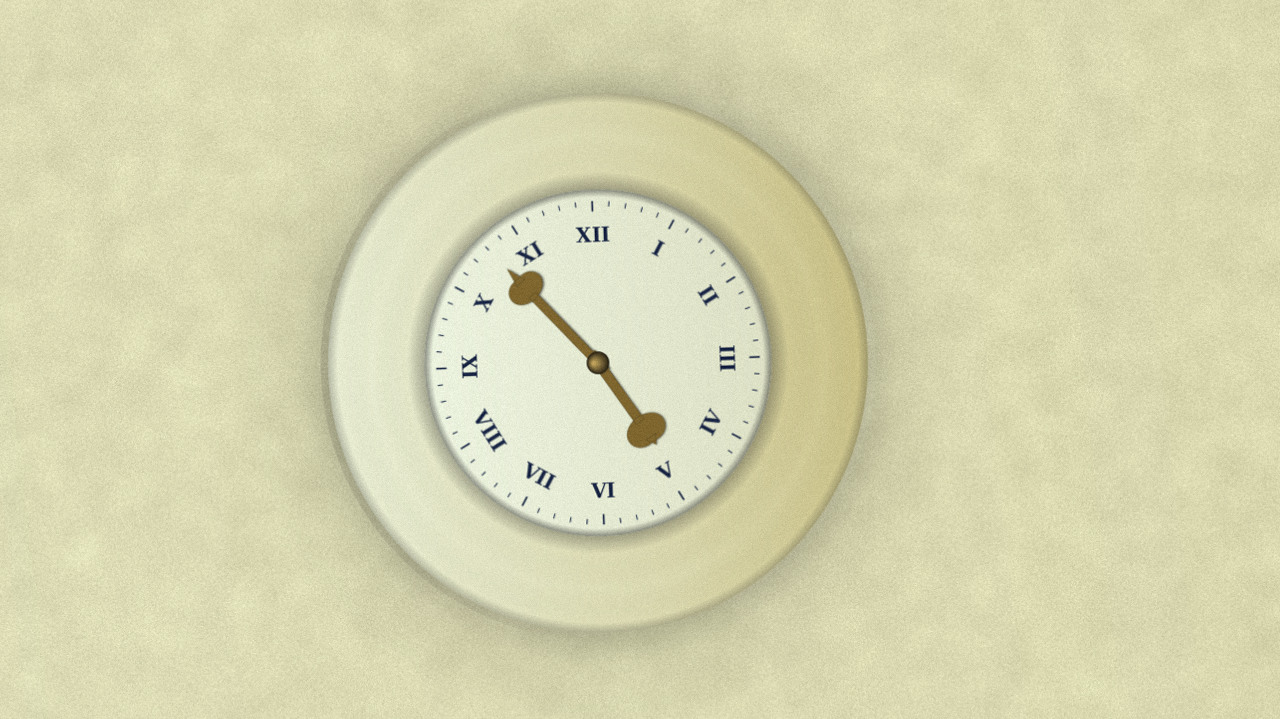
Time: **4:53**
